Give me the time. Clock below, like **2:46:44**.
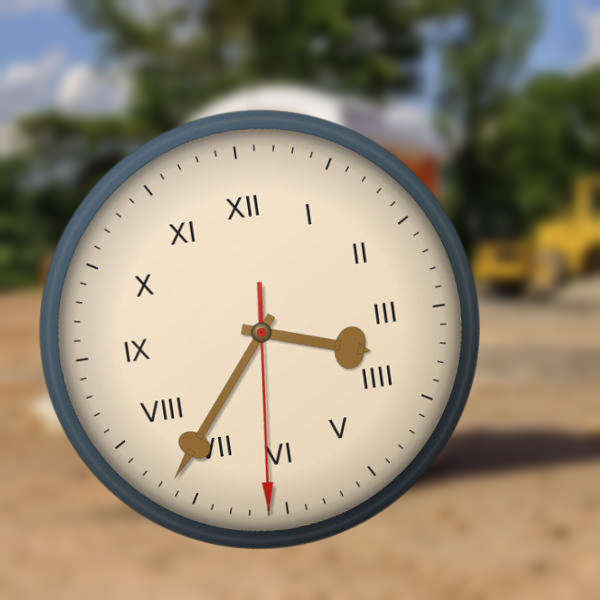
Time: **3:36:31**
